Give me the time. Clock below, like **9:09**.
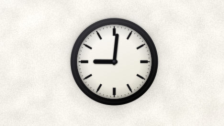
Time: **9:01**
